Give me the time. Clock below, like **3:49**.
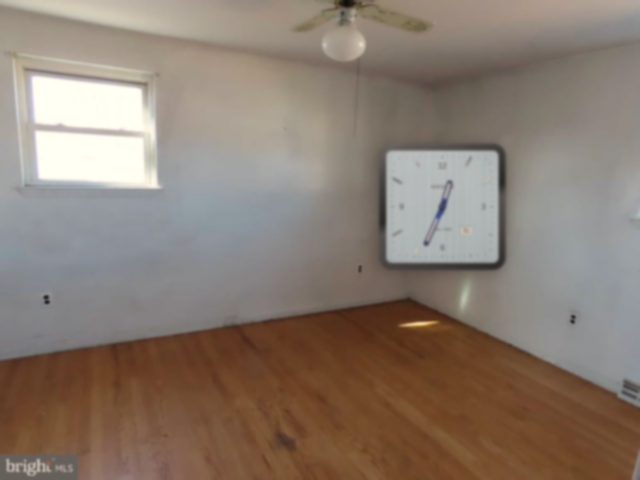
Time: **12:34**
